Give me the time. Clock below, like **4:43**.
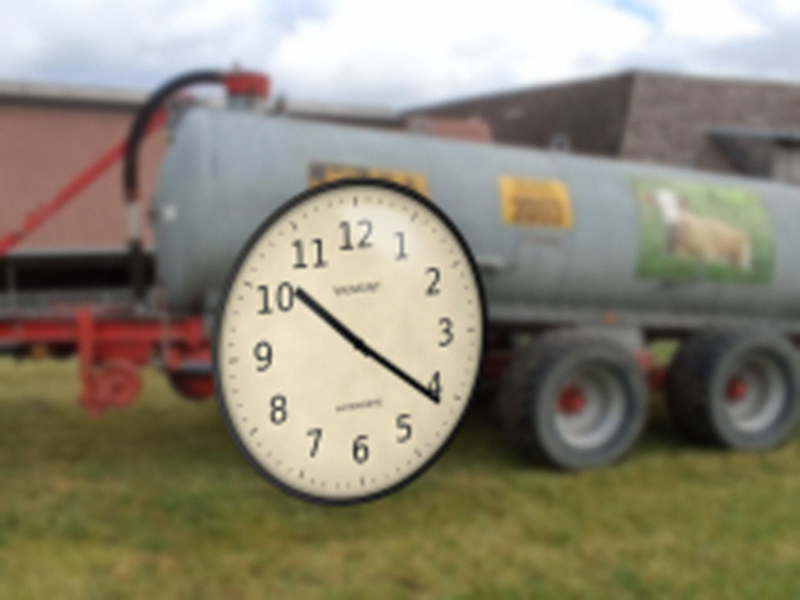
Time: **10:21**
